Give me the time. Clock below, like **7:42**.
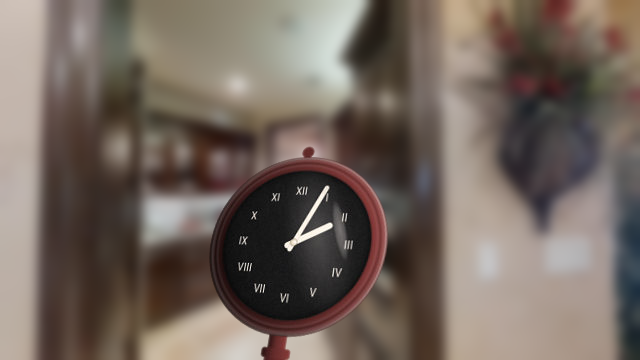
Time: **2:04**
